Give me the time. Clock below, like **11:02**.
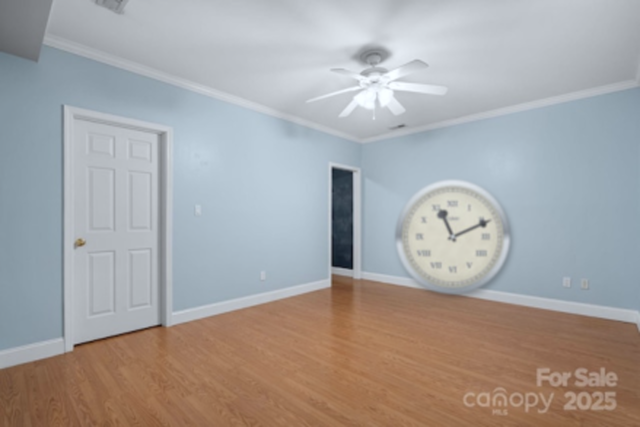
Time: **11:11**
